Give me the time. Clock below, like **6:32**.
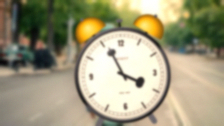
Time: **3:56**
